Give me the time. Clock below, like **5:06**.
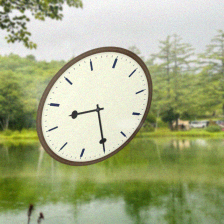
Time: **8:25**
